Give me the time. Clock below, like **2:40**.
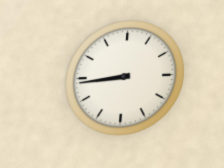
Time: **8:44**
